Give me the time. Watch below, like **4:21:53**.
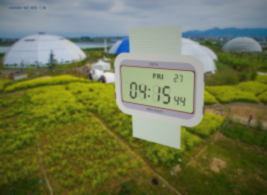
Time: **4:15:44**
